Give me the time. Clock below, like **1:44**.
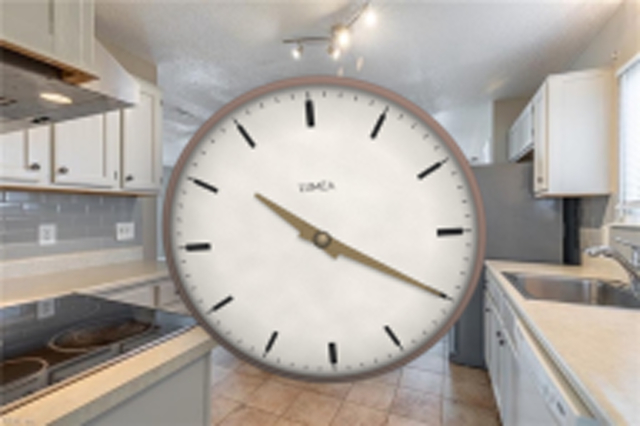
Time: **10:20**
